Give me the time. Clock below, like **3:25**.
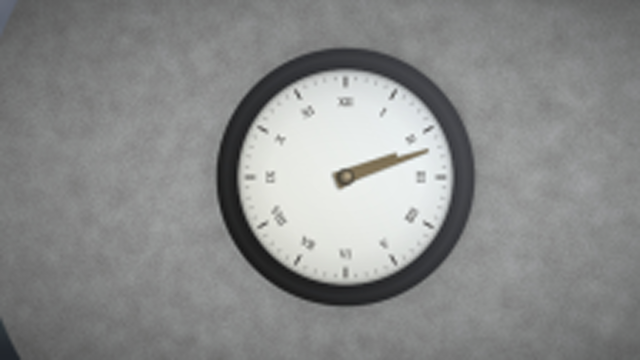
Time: **2:12**
